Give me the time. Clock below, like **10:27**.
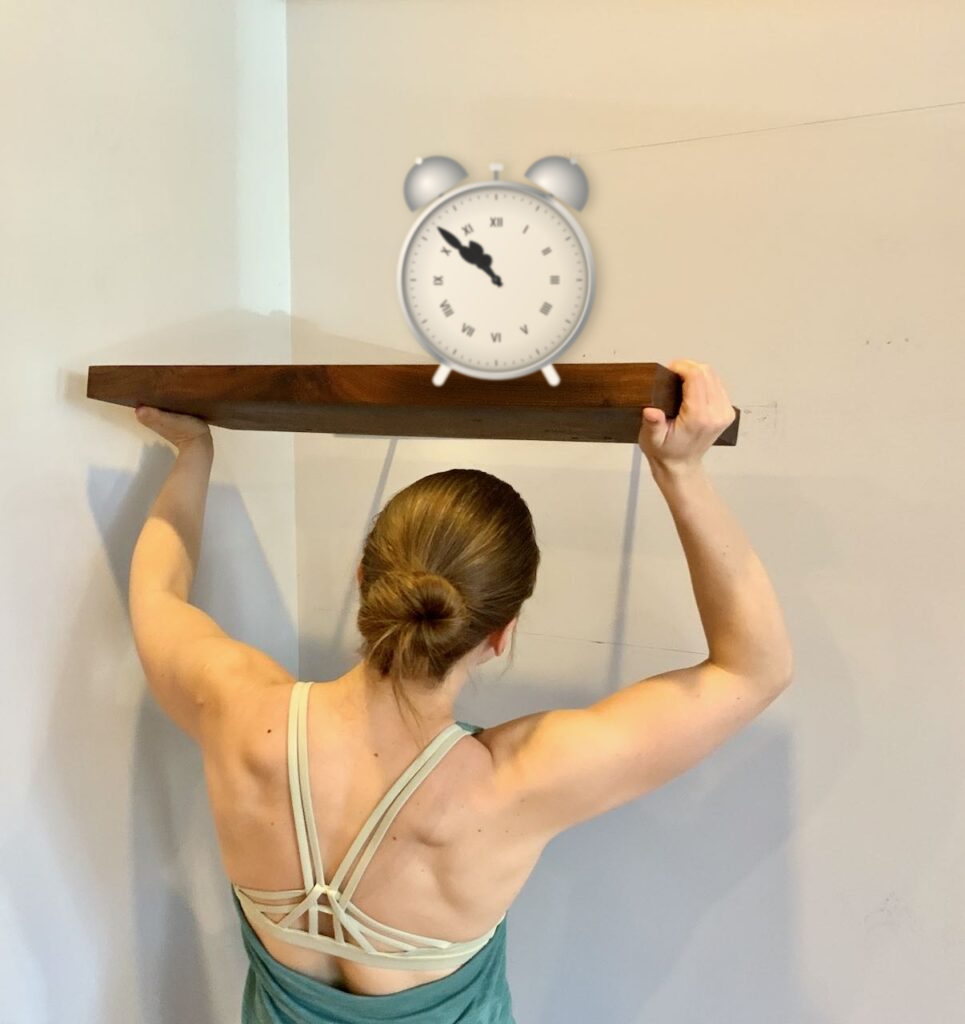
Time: **10:52**
